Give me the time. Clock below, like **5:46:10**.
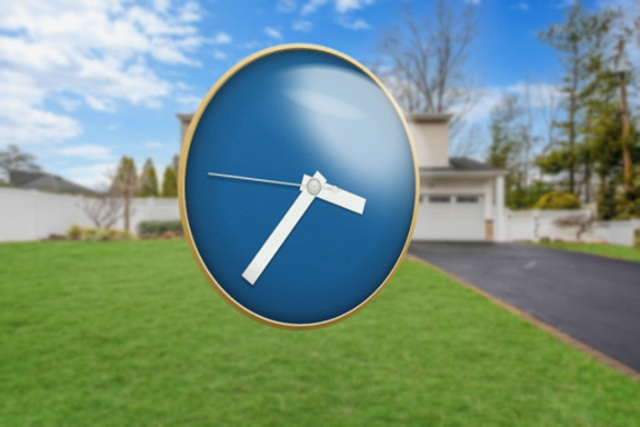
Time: **3:36:46**
